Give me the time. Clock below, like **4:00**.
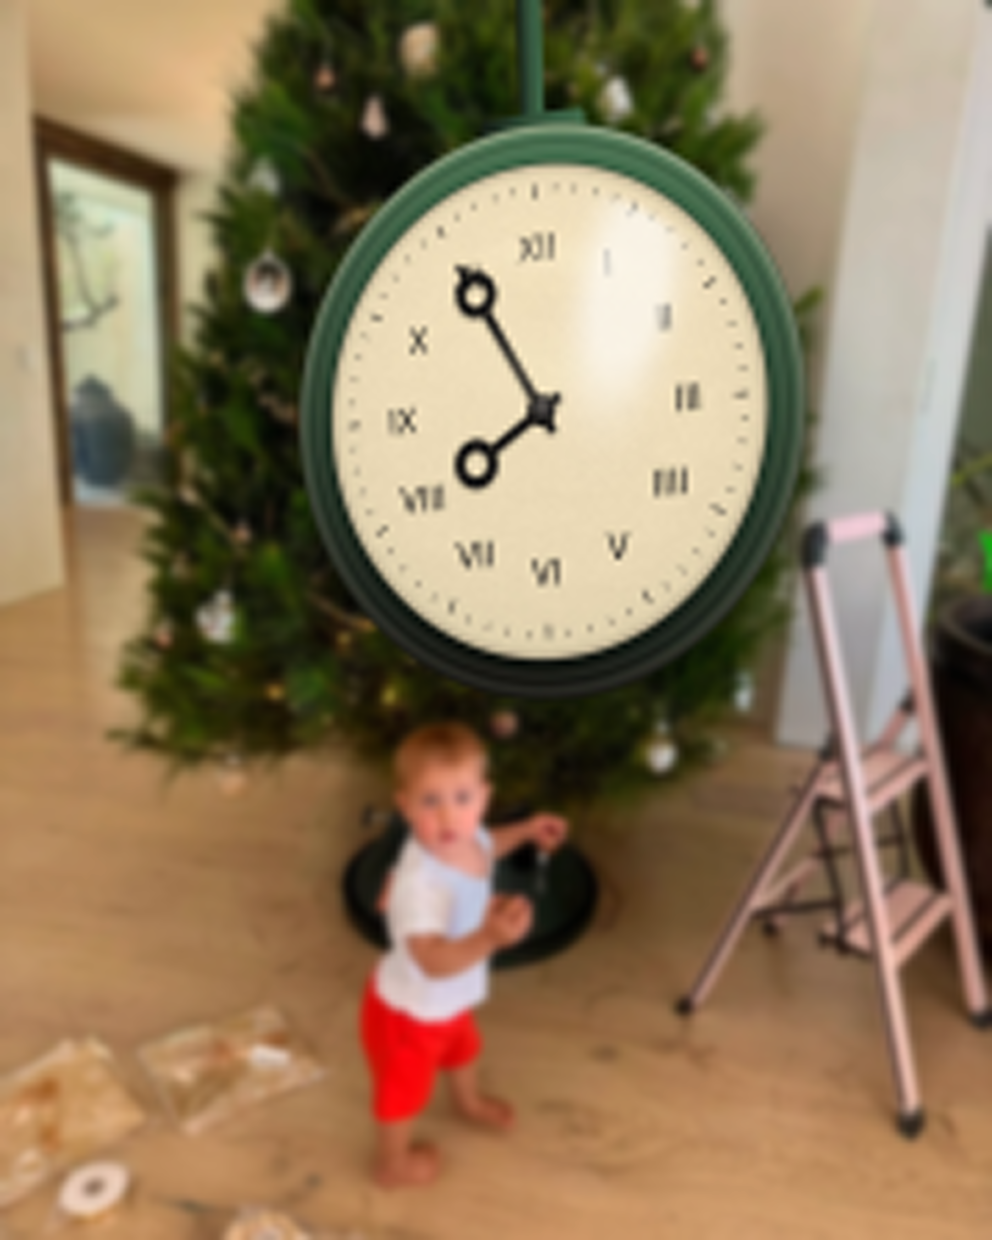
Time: **7:55**
